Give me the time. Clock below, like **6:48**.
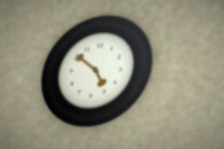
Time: **4:51**
